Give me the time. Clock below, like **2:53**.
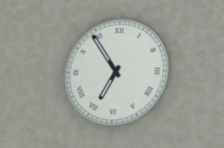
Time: **6:54**
